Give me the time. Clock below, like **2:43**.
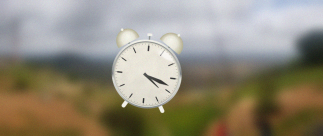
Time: **4:18**
